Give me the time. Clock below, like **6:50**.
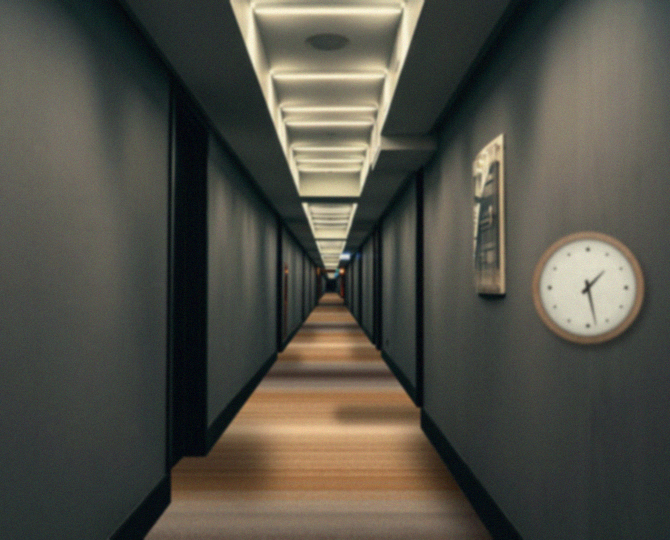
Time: **1:28**
